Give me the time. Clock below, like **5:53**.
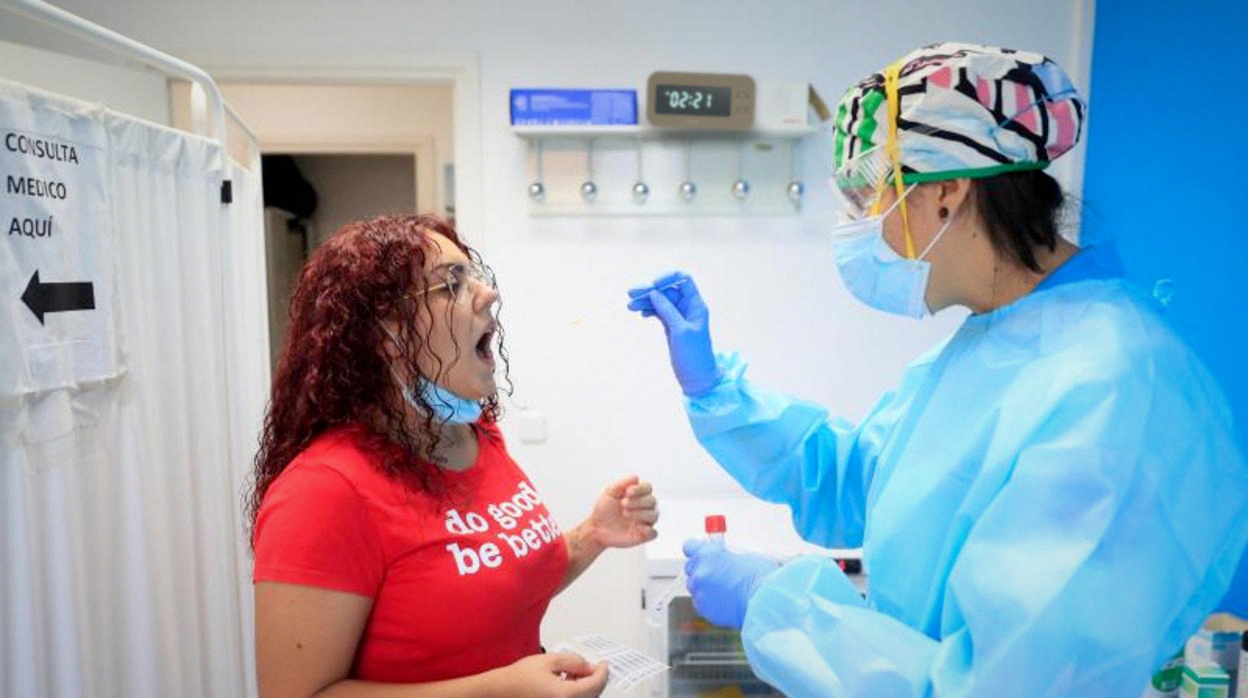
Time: **2:21**
